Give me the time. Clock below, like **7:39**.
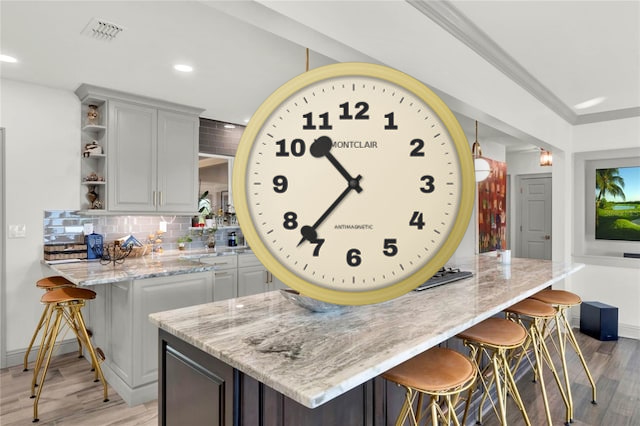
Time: **10:37**
